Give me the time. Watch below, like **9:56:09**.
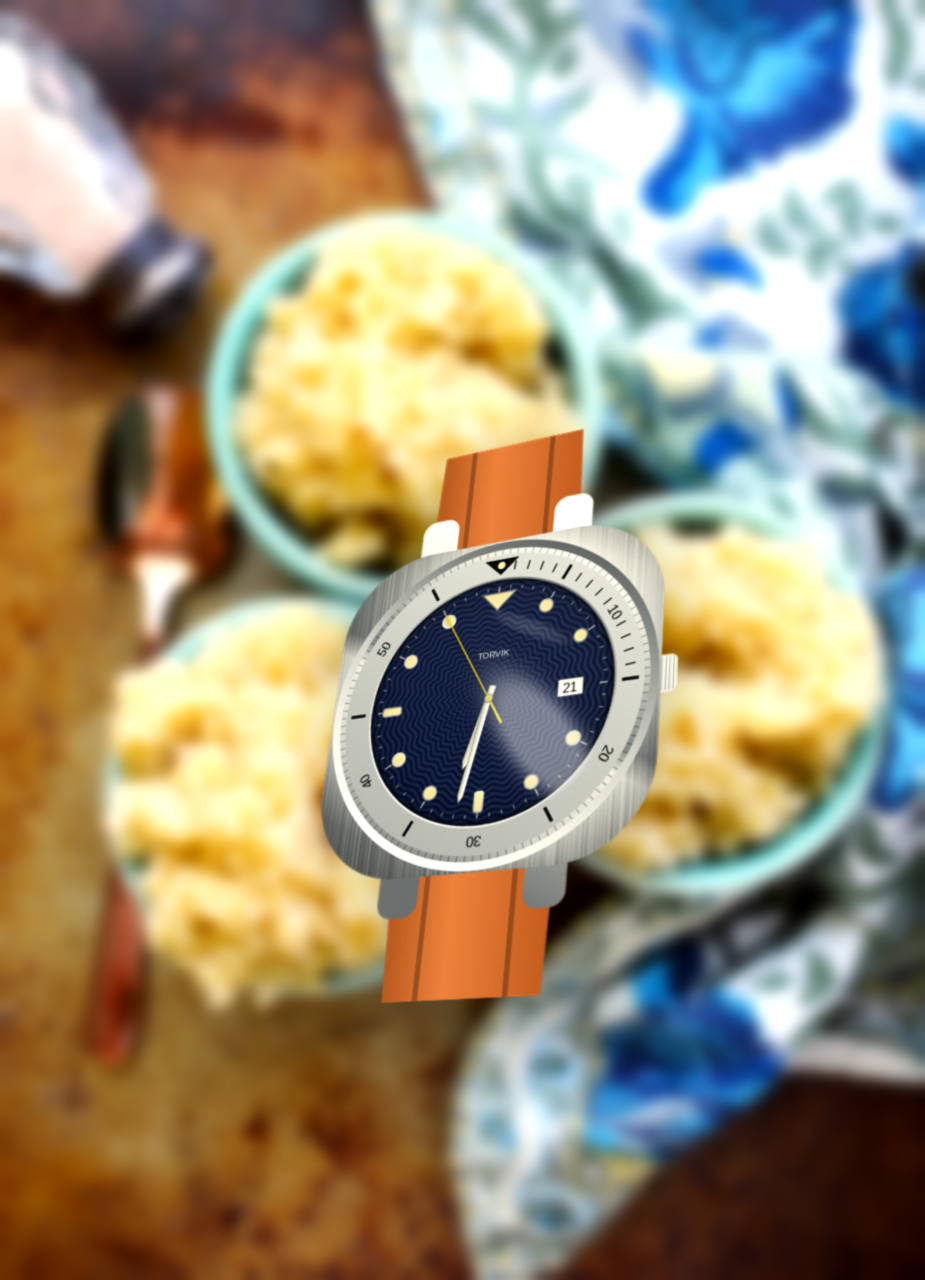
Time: **6:31:55**
